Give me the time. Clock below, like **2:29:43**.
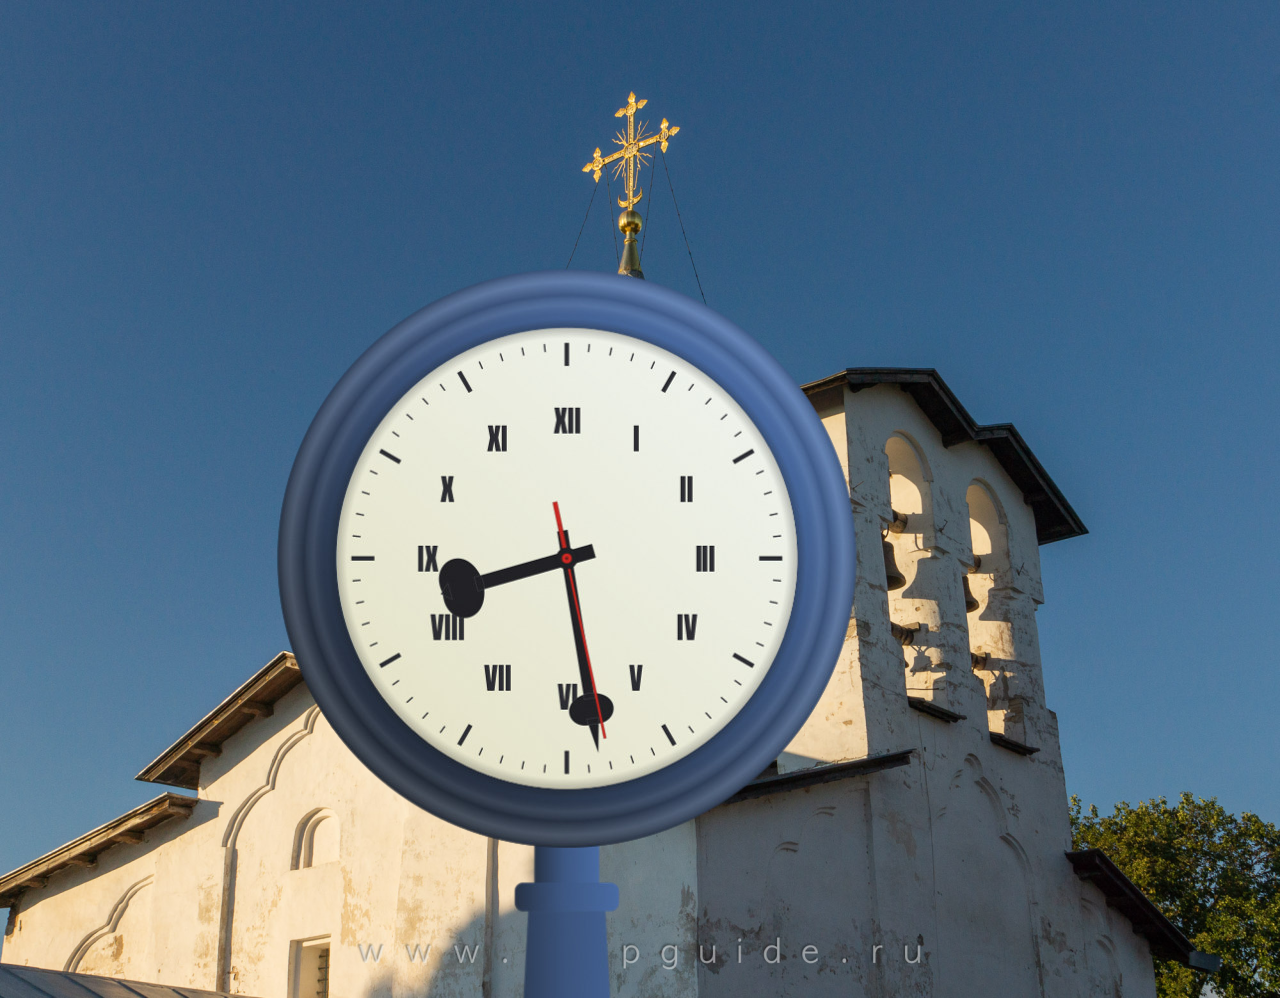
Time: **8:28:28**
